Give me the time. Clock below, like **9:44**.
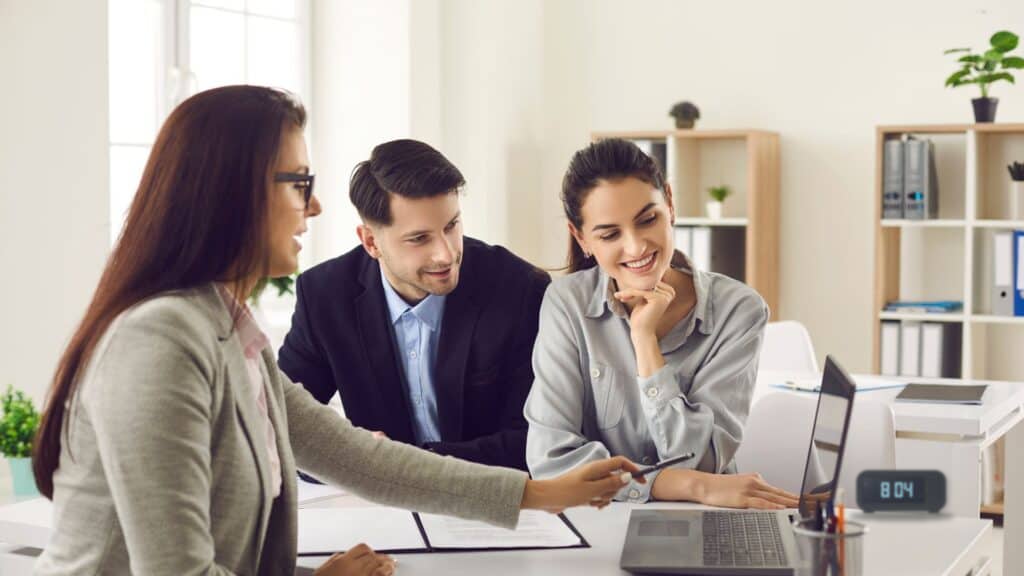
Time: **8:04**
